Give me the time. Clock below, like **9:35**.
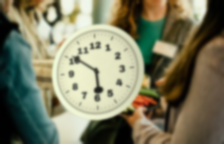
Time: **5:51**
